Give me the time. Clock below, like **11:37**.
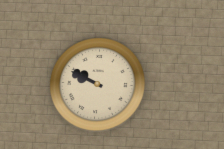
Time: **9:49**
